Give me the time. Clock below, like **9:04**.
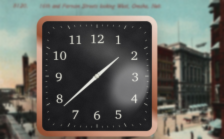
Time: **1:38**
